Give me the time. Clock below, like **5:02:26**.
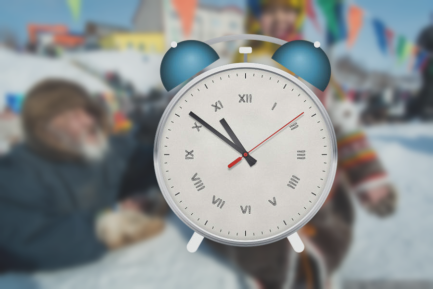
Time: **10:51:09**
